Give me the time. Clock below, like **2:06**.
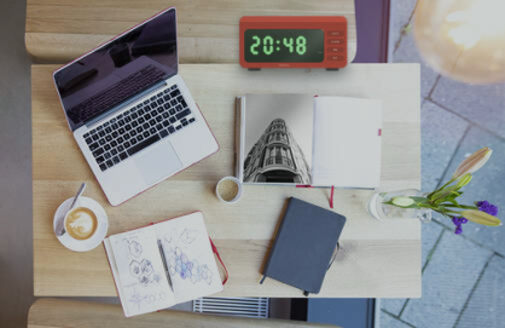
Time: **20:48**
